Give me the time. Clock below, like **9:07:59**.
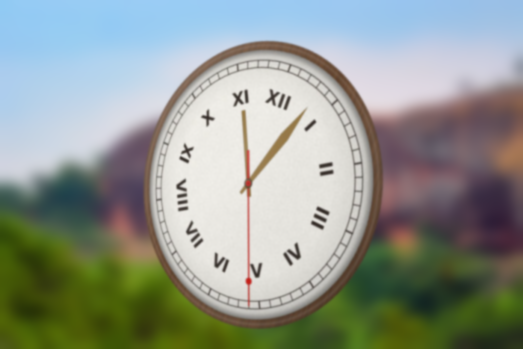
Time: **11:03:26**
